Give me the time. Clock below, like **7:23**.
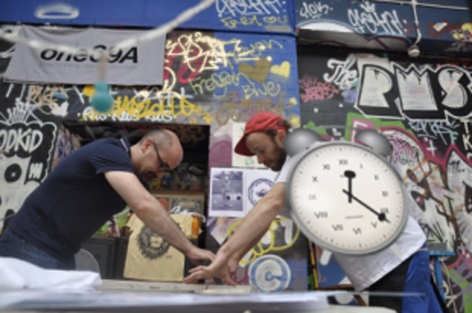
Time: **12:22**
